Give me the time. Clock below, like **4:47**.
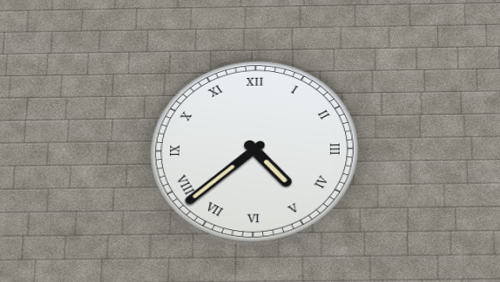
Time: **4:38**
